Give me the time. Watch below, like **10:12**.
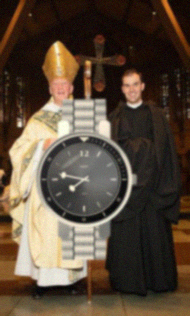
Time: **7:47**
